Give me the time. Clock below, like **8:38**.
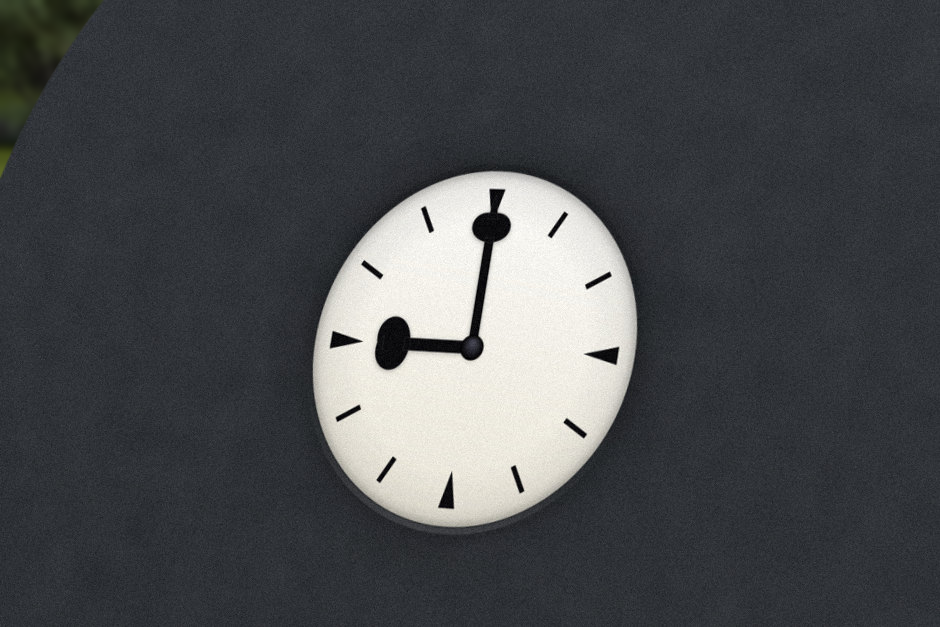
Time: **9:00**
